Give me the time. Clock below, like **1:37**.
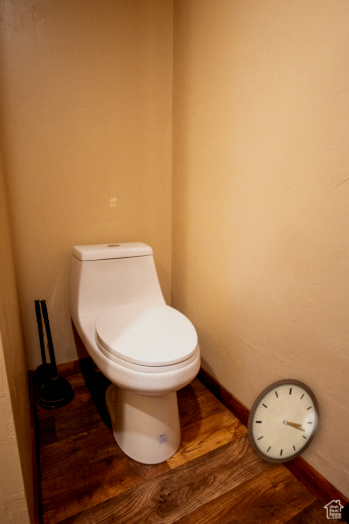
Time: **3:18**
